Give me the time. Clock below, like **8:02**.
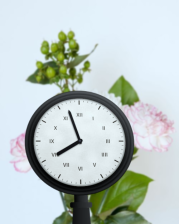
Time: **7:57**
